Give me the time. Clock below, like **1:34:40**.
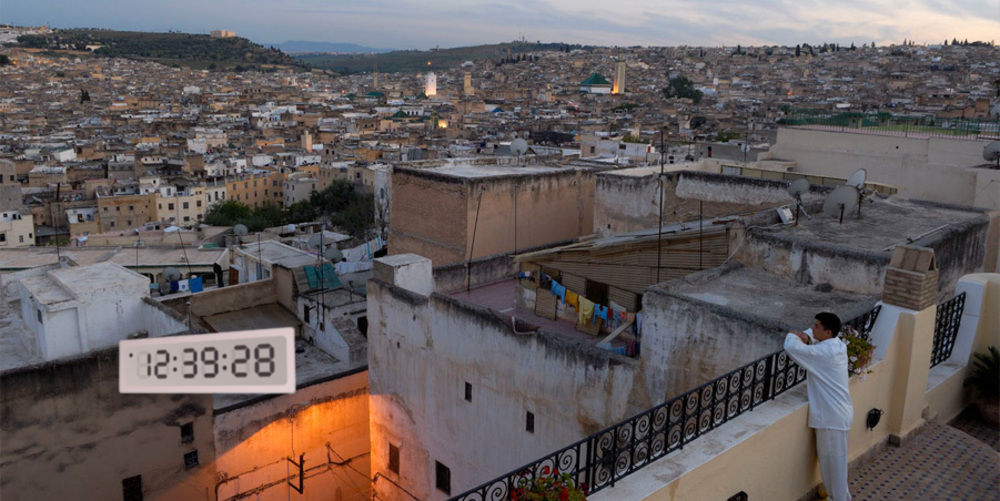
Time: **12:39:28**
